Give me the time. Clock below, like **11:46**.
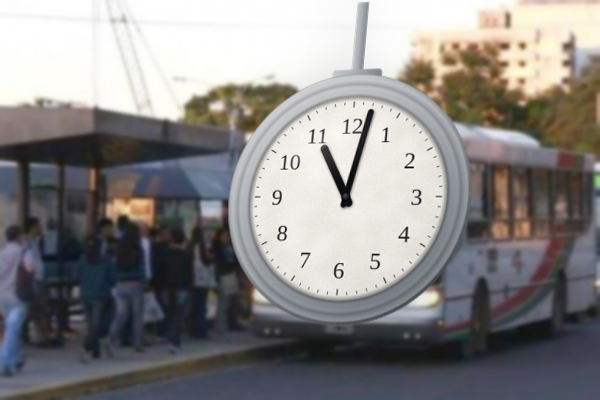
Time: **11:02**
